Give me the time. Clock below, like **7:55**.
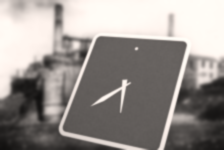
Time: **5:38**
